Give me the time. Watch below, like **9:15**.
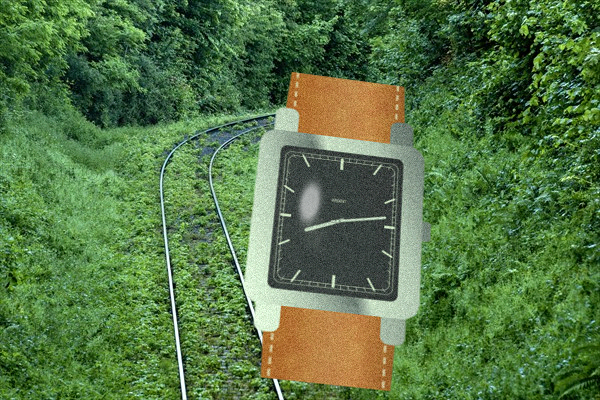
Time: **8:13**
